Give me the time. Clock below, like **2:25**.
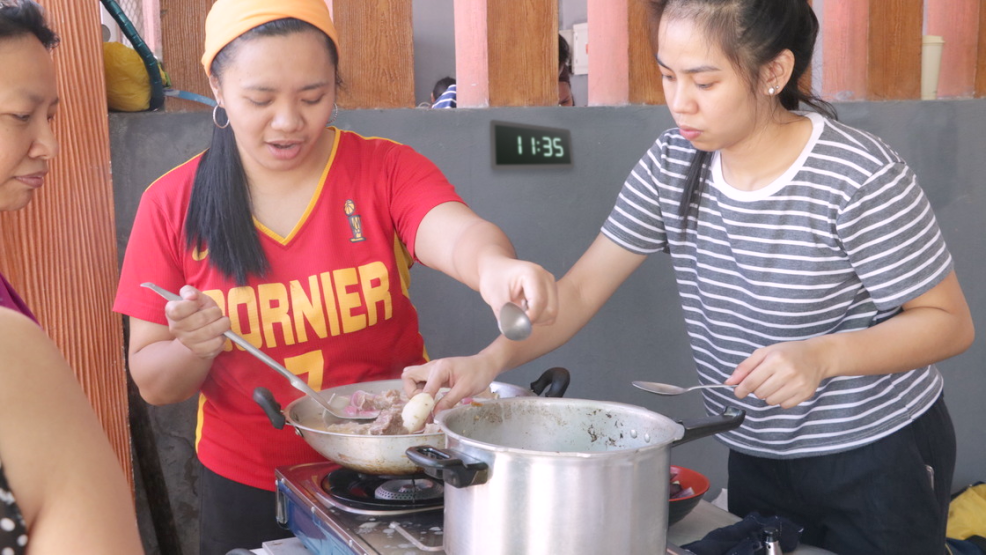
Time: **11:35**
